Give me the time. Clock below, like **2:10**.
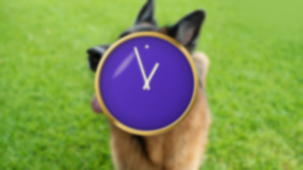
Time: **12:57**
